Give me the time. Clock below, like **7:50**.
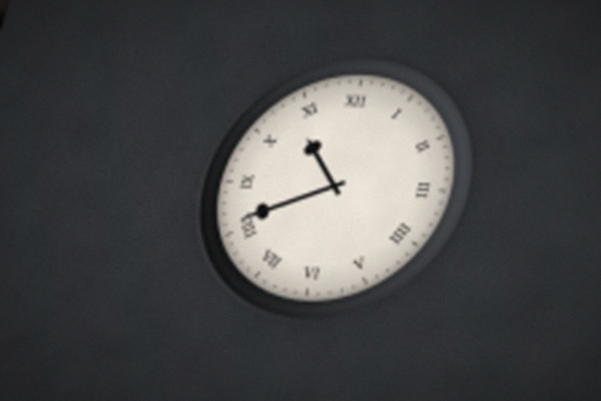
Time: **10:41**
